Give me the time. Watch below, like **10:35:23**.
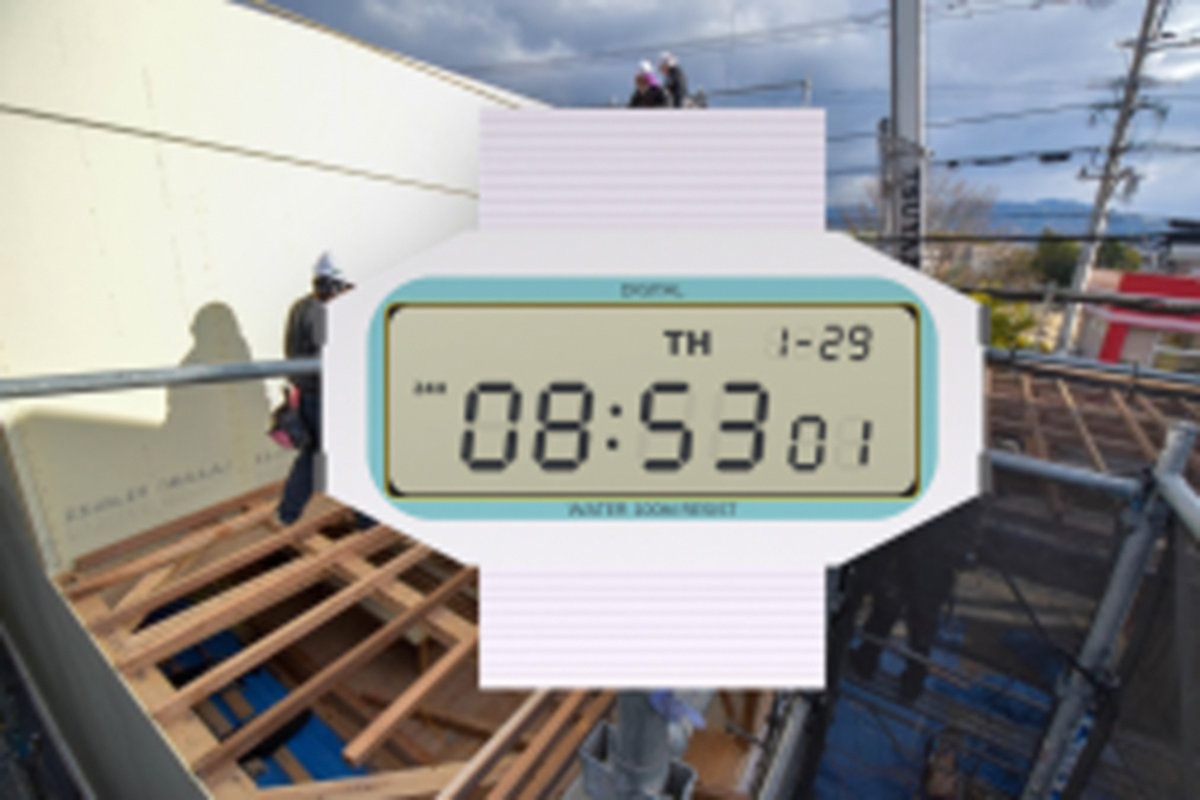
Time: **8:53:01**
